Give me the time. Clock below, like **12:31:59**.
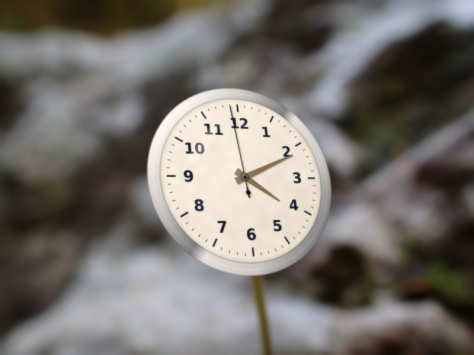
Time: **4:10:59**
